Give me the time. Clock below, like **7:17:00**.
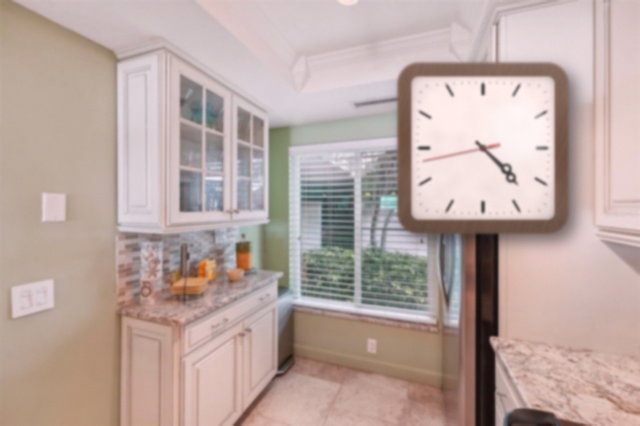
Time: **4:22:43**
